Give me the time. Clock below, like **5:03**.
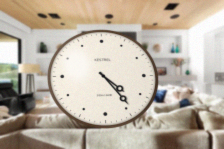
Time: **4:24**
